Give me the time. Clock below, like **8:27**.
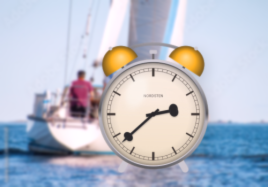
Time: **2:38**
